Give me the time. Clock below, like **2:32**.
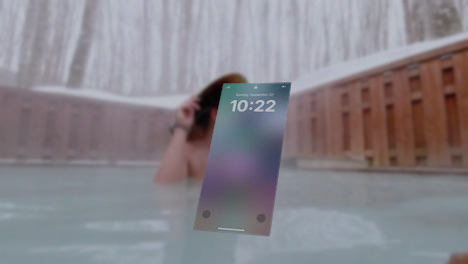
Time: **10:22**
